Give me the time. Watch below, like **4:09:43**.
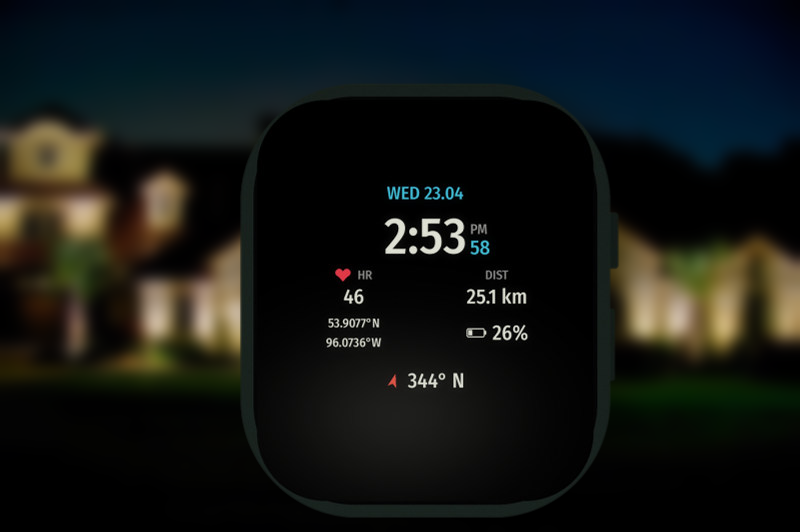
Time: **2:53:58**
